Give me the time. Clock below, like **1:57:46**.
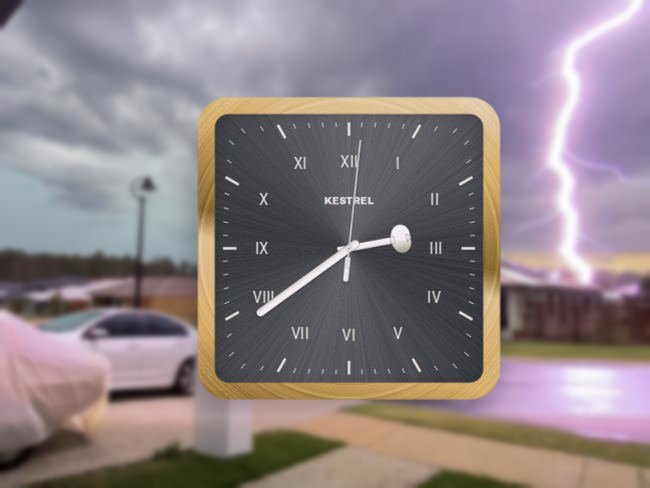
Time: **2:39:01**
